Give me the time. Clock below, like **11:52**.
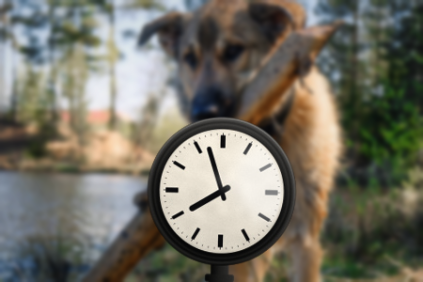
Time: **7:57**
